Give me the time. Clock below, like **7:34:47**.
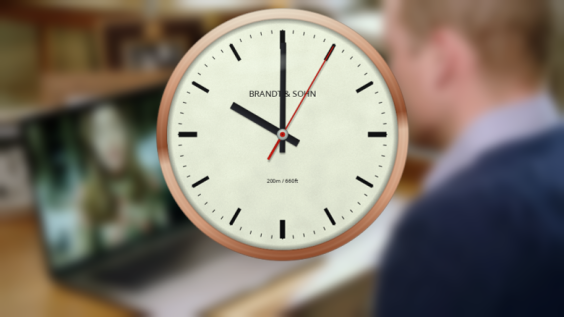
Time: **10:00:05**
